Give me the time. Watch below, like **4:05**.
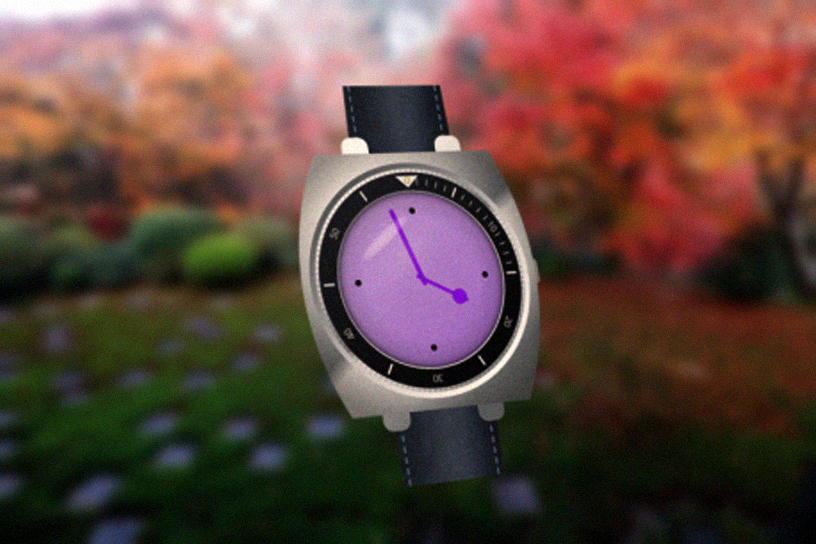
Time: **3:57**
